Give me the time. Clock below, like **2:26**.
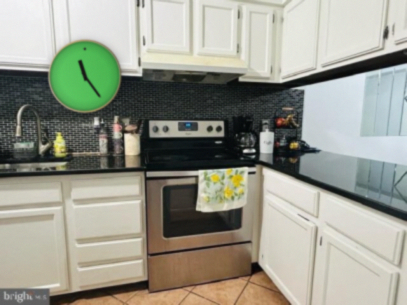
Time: **11:24**
